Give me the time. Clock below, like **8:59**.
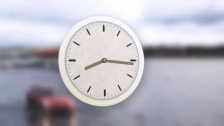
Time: **8:16**
